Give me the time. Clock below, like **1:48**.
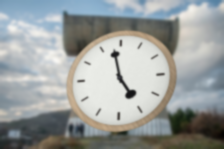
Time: **4:58**
